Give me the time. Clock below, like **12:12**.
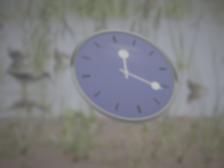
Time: **12:21**
